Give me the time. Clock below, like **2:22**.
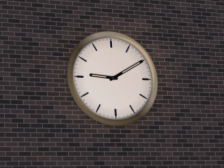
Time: **9:10**
